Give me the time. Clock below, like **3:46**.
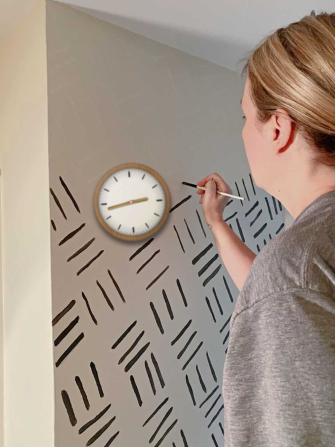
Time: **2:43**
